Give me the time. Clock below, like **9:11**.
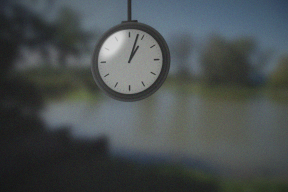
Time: **1:03**
